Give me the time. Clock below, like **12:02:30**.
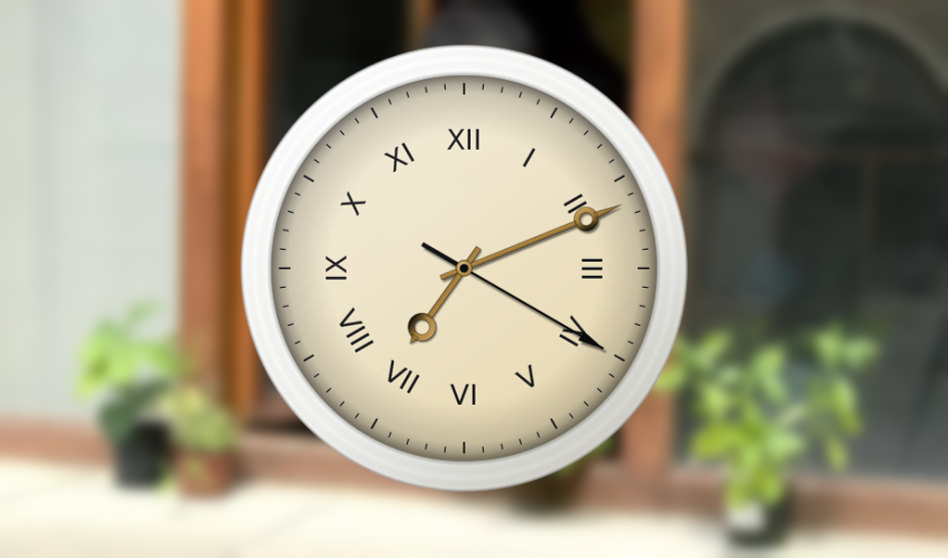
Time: **7:11:20**
